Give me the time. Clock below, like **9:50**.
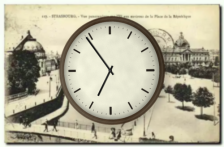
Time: **6:54**
